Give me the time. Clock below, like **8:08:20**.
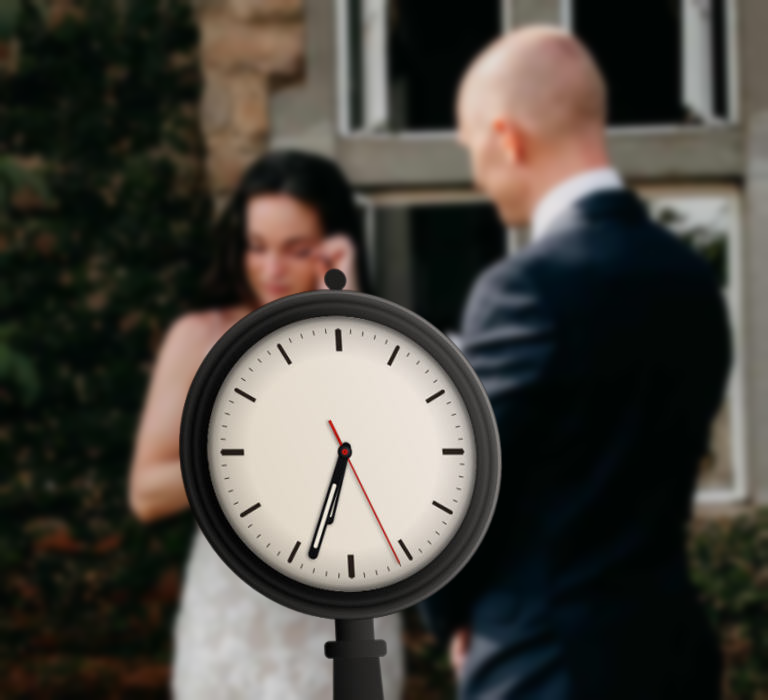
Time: **6:33:26**
